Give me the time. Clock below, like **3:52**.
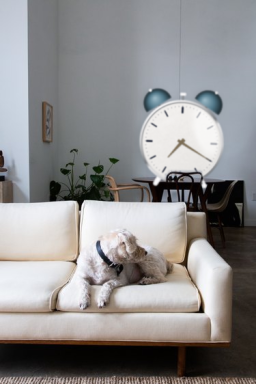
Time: **7:20**
